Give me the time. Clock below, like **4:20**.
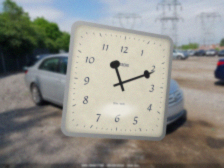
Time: **11:11**
